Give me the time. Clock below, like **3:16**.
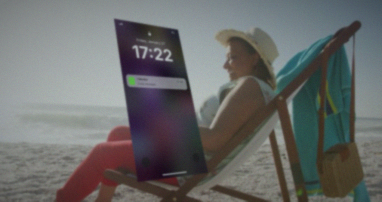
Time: **17:22**
